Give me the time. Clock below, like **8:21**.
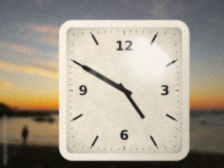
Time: **4:50**
